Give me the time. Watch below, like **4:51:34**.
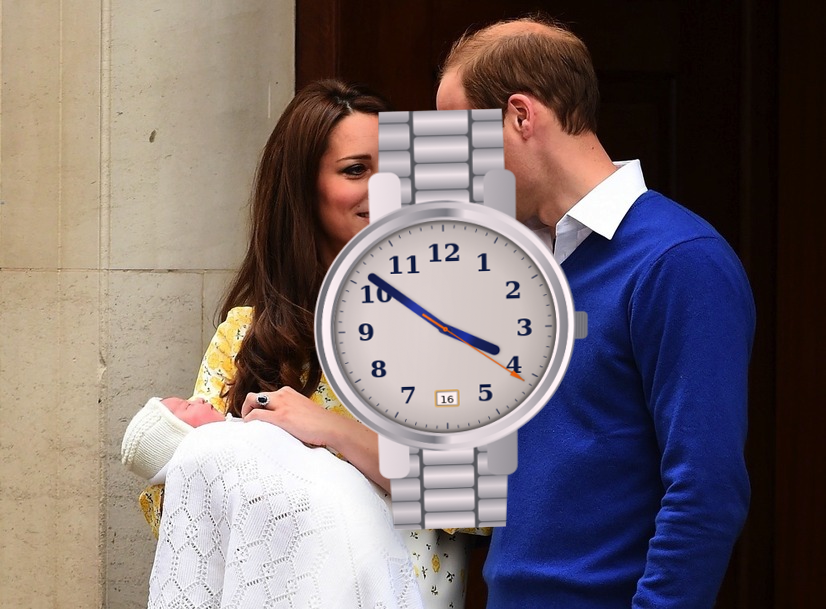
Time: **3:51:21**
